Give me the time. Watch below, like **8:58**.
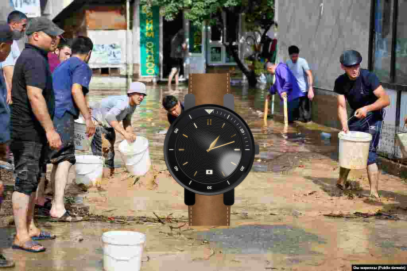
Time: **1:12**
